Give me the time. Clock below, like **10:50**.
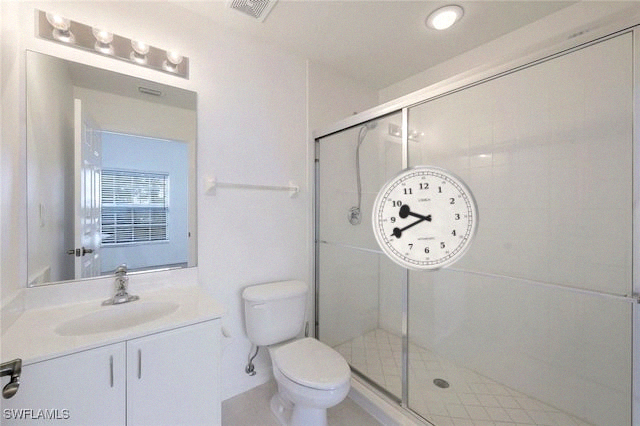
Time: **9:41**
